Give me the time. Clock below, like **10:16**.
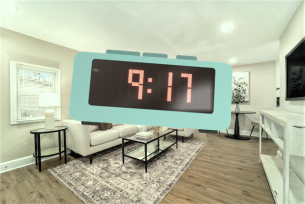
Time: **9:17**
